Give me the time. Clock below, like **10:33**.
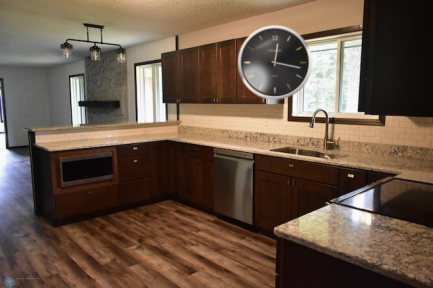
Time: **12:17**
